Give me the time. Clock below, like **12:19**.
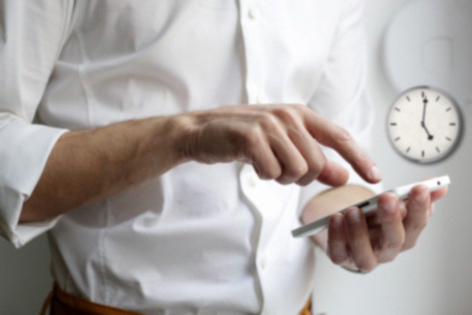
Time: **5:01**
